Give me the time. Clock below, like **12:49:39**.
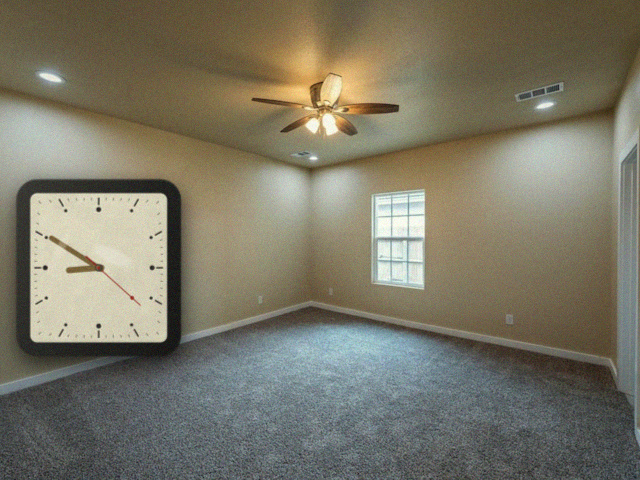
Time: **8:50:22**
